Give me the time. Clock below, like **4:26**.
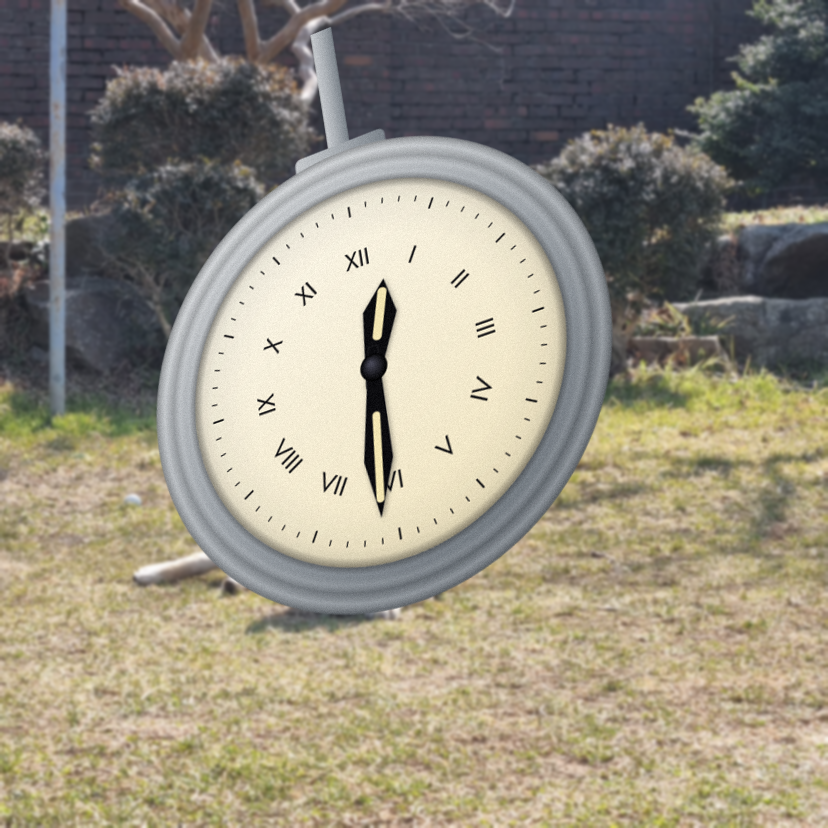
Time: **12:31**
